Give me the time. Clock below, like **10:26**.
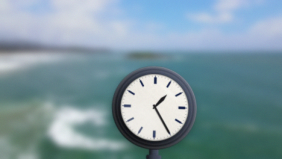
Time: **1:25**
